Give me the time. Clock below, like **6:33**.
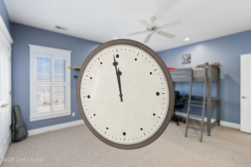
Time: **11:59**
